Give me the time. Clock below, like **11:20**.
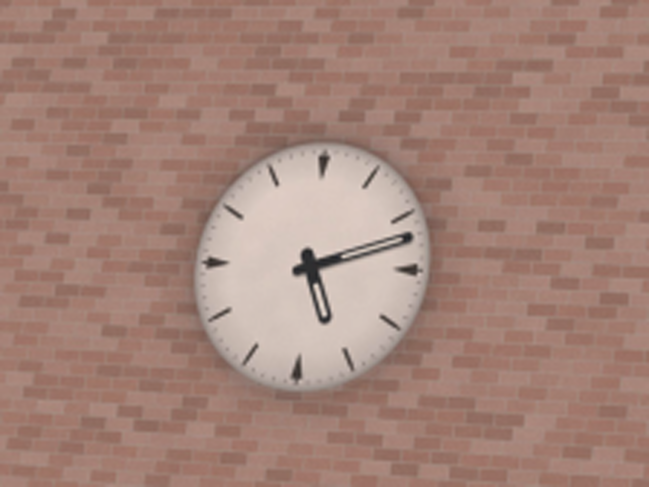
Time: **5:12**
